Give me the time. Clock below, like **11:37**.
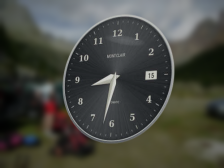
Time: **8:32**
